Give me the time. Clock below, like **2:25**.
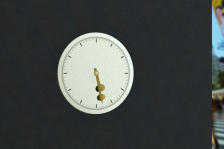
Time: **5:28**
